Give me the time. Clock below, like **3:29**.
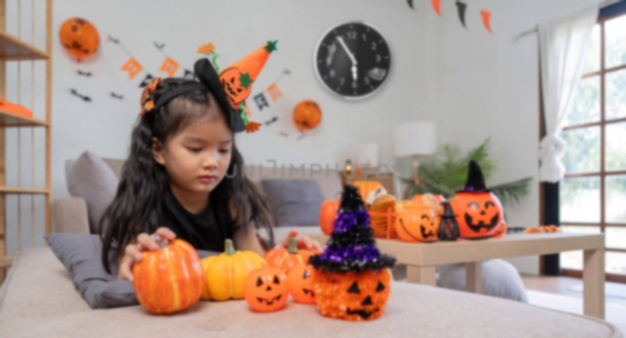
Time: **5:55**
